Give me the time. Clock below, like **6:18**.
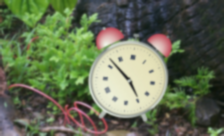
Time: **4:52**
